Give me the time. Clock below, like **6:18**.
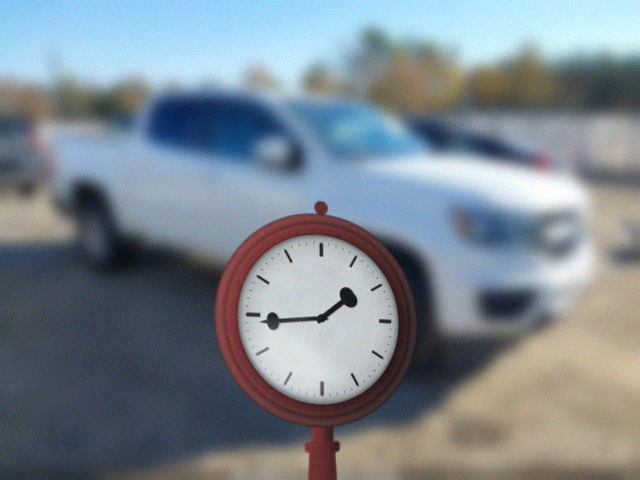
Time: **1:44**
